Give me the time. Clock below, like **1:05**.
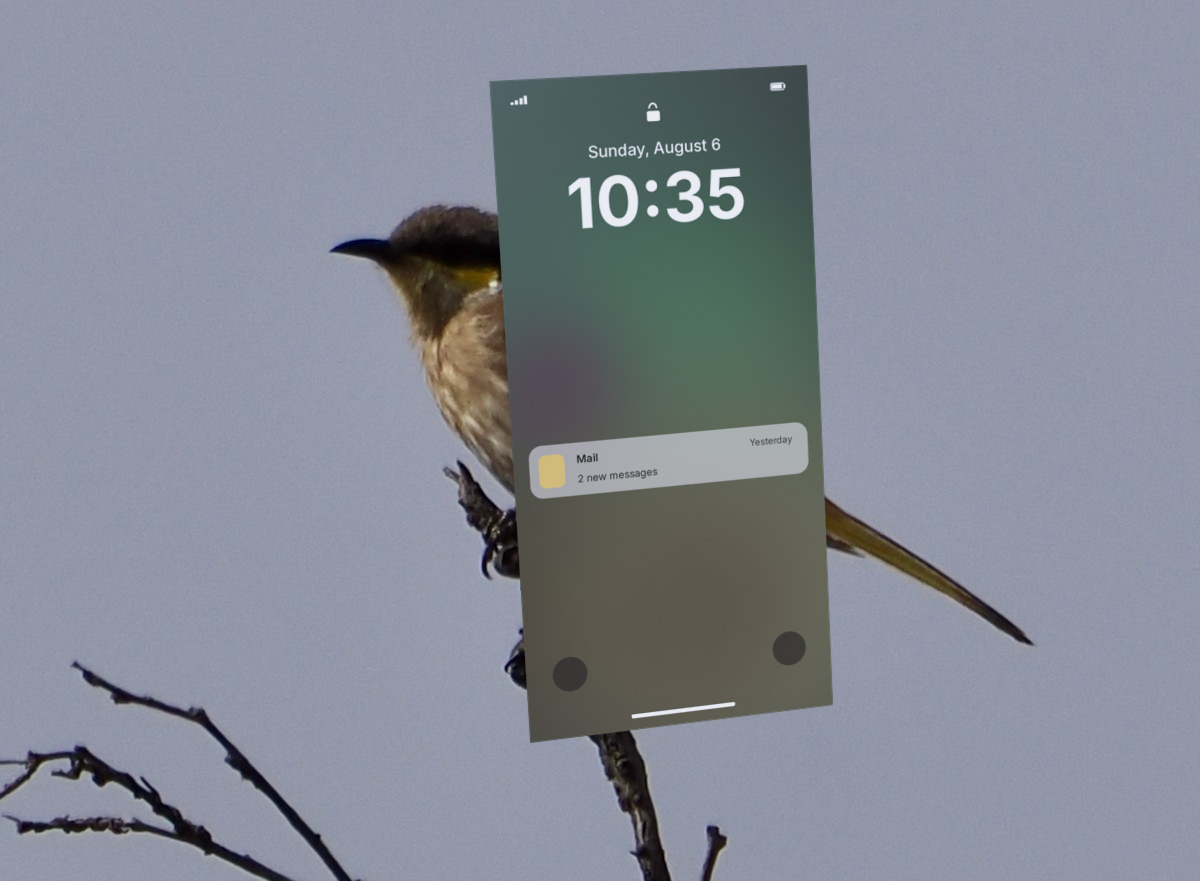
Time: **10:35**
